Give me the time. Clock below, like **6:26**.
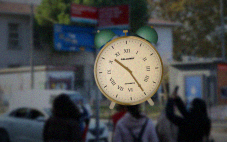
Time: **10:25**
